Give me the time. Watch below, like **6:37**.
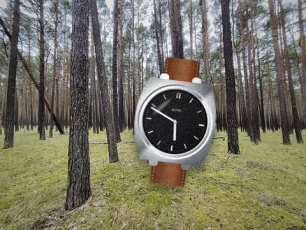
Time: **5:49**
